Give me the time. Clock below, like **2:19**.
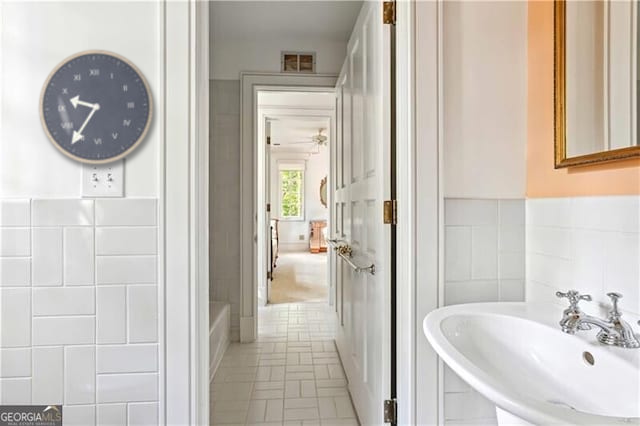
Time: **9:36**
